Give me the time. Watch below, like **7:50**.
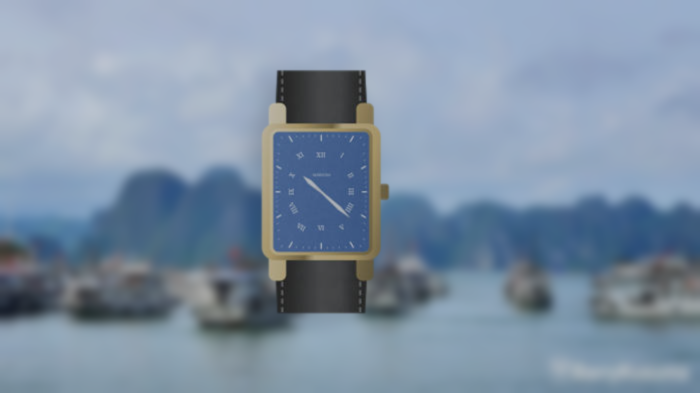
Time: **10:22**
